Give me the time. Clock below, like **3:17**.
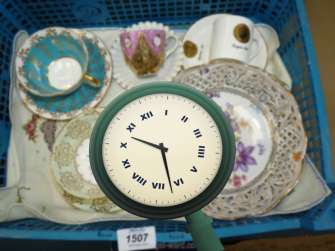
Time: **10:32**
